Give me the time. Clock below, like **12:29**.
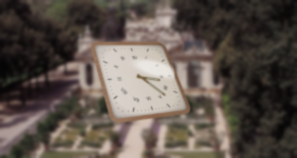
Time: **3:23**
